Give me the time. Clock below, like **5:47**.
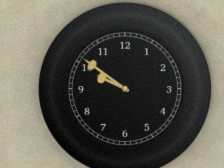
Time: **9:51**
